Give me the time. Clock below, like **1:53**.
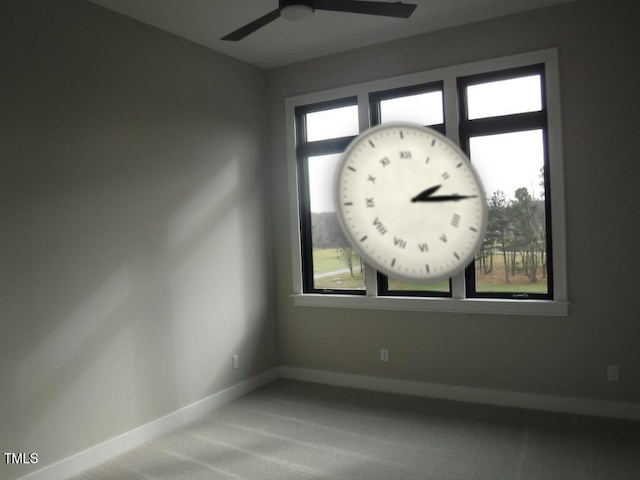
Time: **2:15**
